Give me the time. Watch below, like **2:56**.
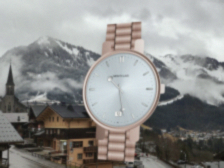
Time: **10:28**
